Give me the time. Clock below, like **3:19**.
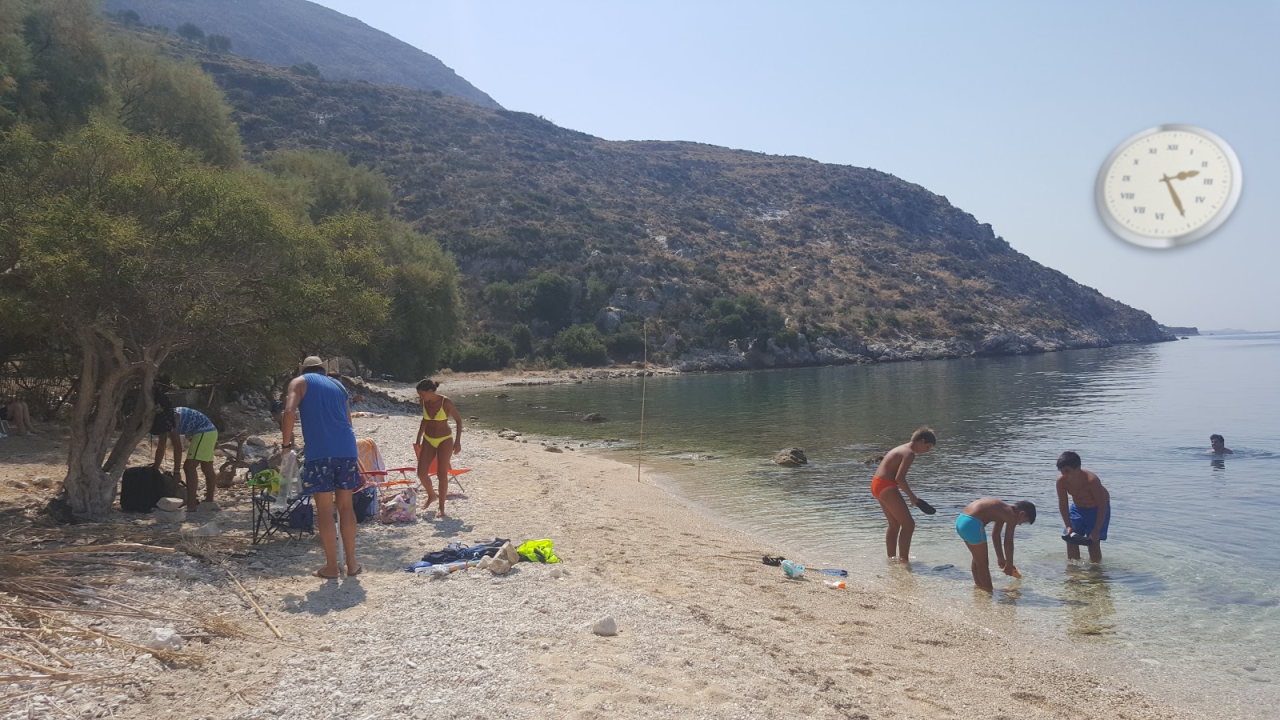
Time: **2:25**
